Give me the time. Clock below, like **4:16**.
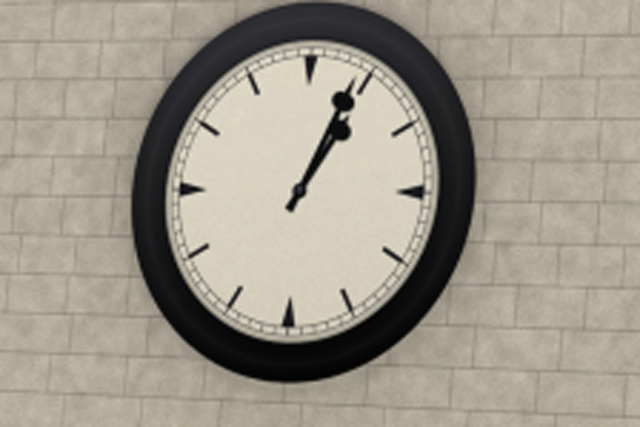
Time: **1:04**
